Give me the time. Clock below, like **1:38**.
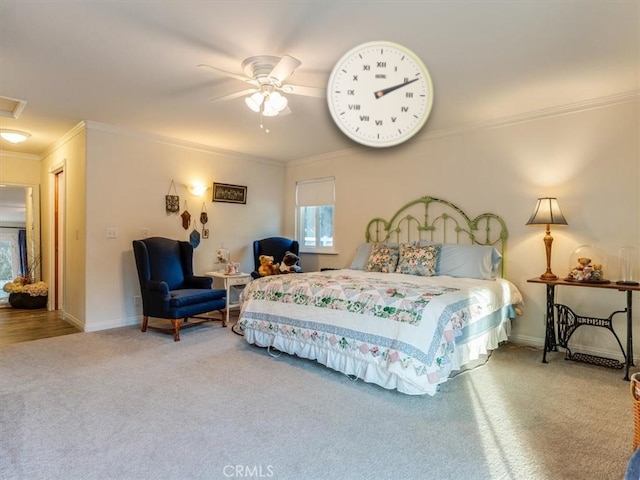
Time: **2:11**
